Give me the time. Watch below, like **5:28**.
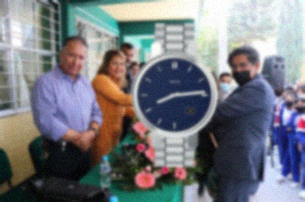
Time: **8:14**
